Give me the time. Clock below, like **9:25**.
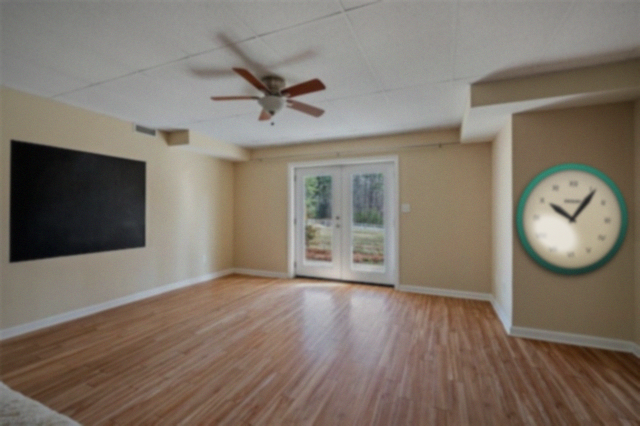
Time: **10:06**
